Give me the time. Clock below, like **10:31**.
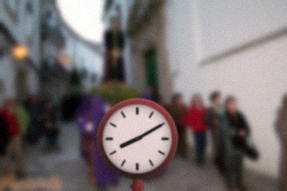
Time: **8:10**
